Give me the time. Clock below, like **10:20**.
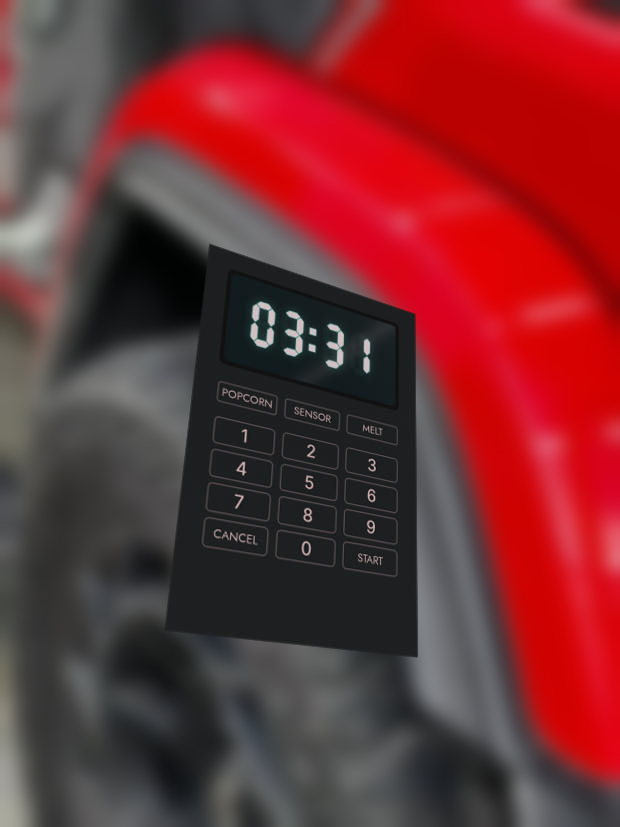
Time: **3:31**
